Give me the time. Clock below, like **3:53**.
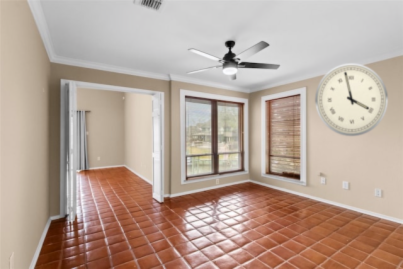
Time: **3:58**
